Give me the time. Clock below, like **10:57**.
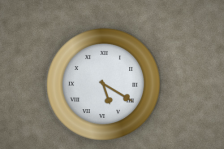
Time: **5:20**
